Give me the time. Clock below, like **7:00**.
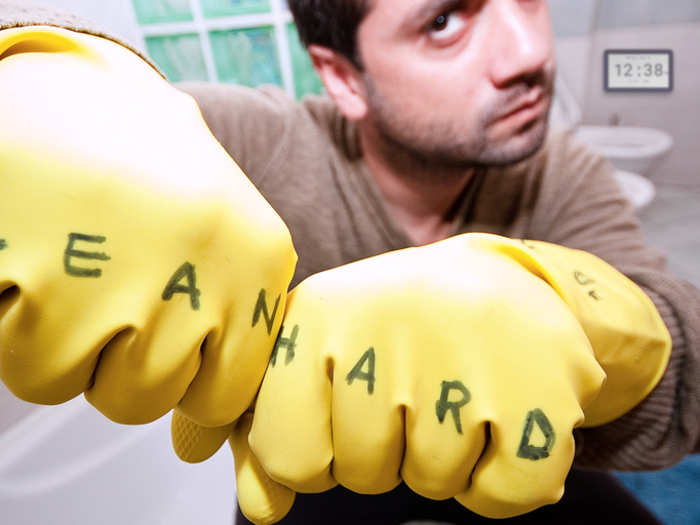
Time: **12:38**
